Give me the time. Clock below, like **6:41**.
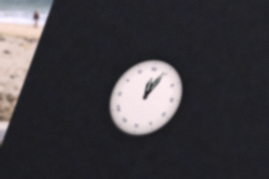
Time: **12:04**
